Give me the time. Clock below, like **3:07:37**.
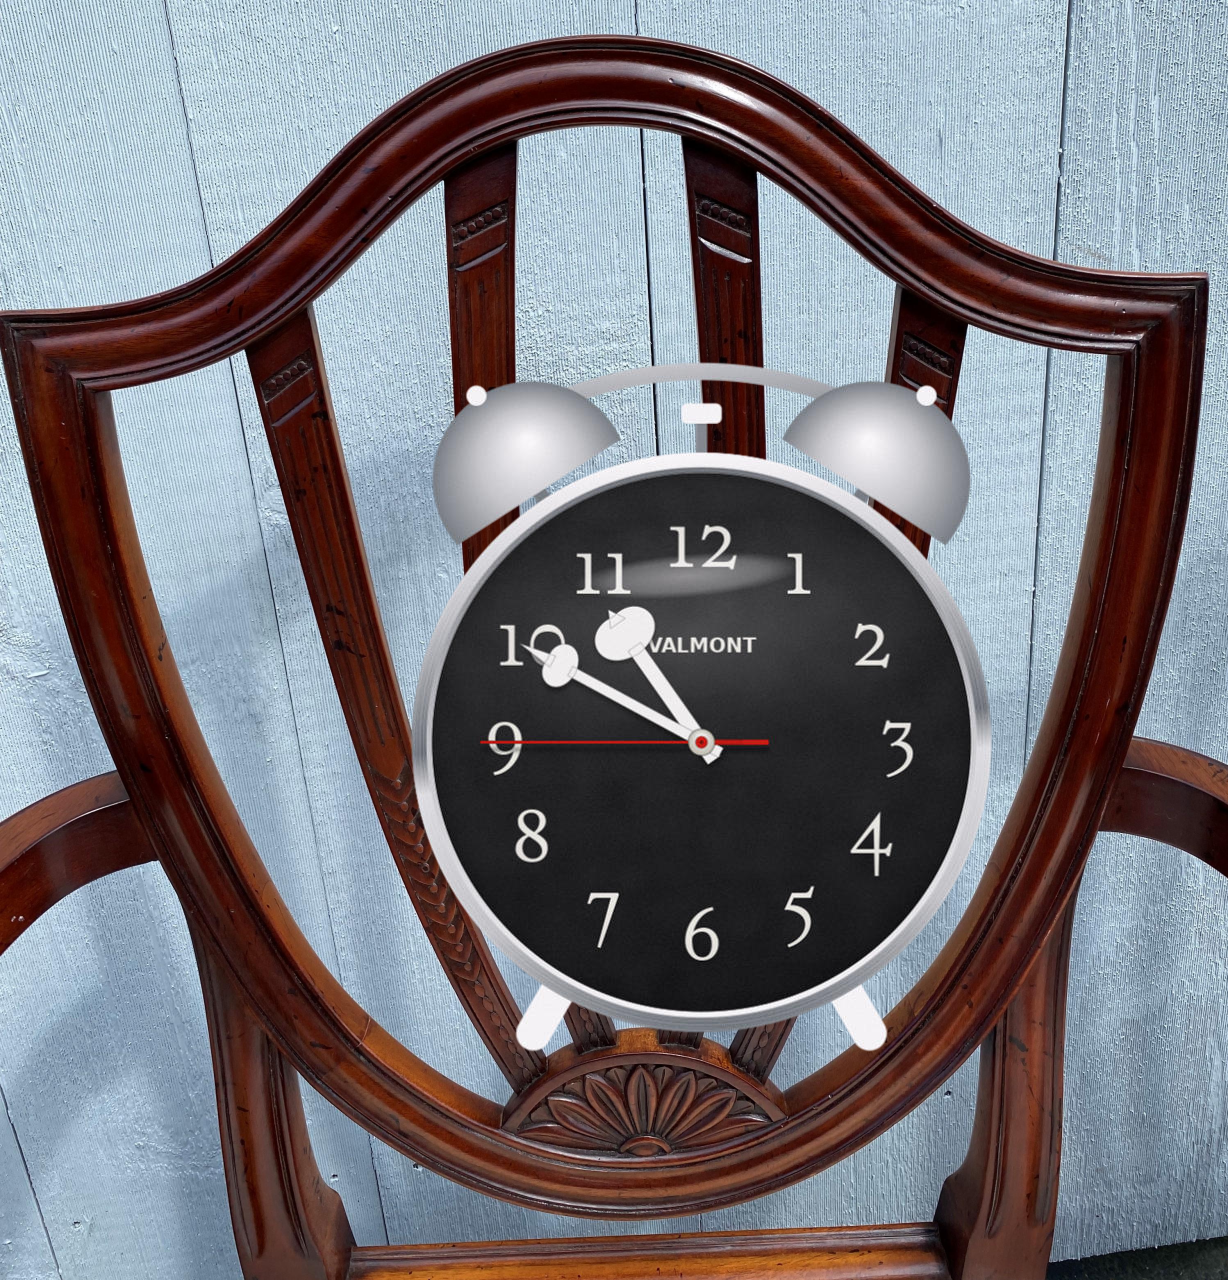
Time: **10:49:45**
